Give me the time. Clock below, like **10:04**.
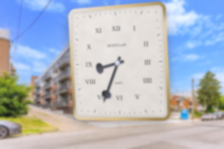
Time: **8:34**
